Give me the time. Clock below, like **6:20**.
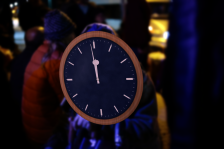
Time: **11:59**
